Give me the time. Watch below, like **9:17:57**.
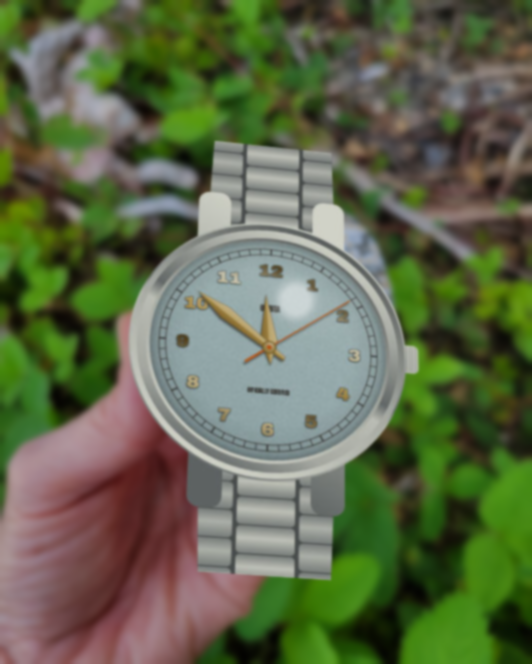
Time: **11:51:09**
